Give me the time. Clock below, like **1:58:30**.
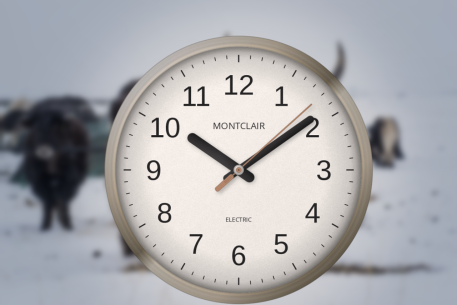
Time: **10:09:08**
